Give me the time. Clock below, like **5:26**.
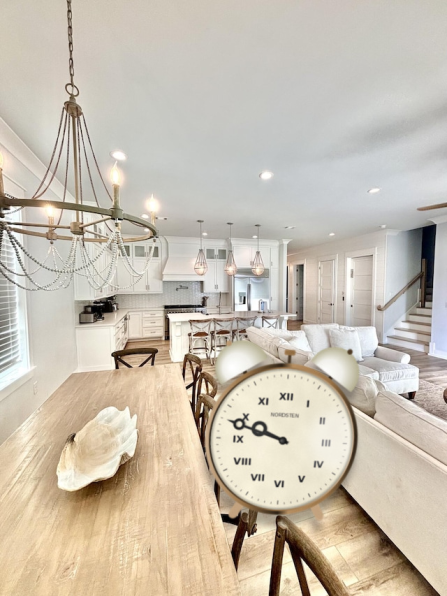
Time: **9:48**
